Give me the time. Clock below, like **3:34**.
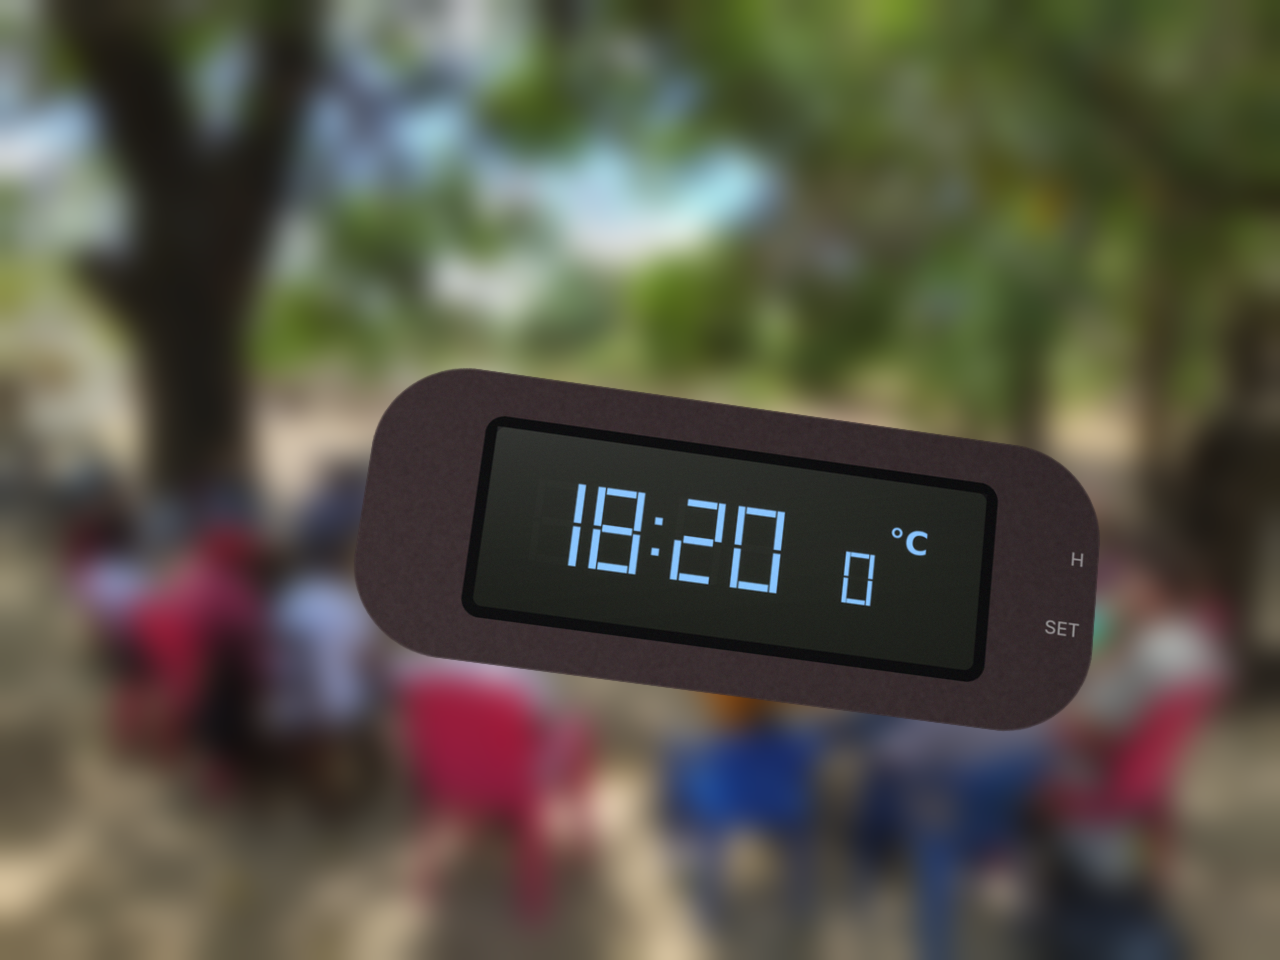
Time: **18:20**
